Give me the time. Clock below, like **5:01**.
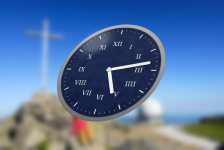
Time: **5:13**
